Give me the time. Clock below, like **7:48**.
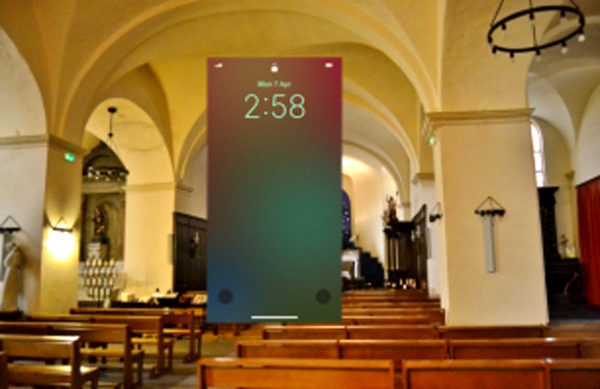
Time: **2:58**
